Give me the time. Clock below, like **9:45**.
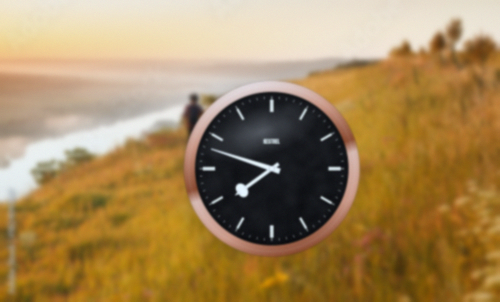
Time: **7:48**
